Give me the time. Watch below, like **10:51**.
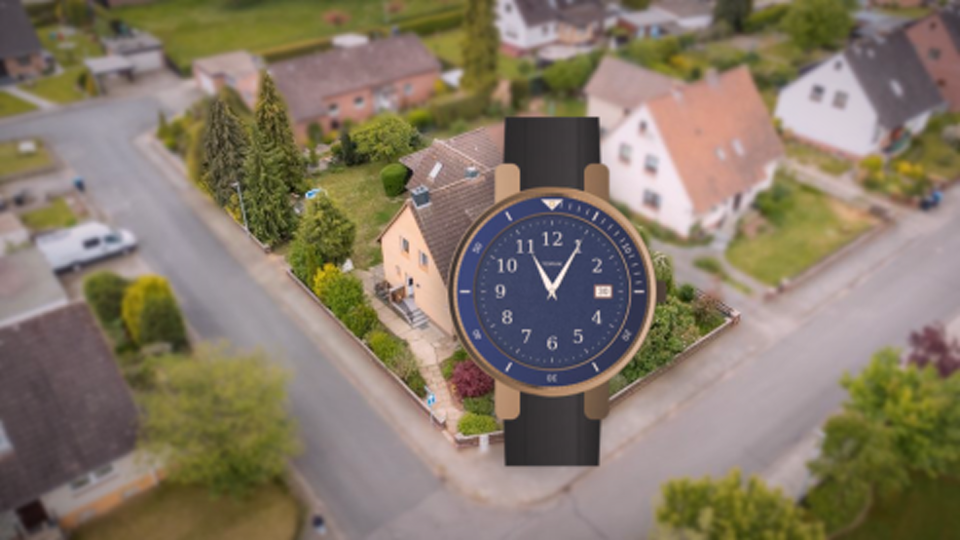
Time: **11:05**
